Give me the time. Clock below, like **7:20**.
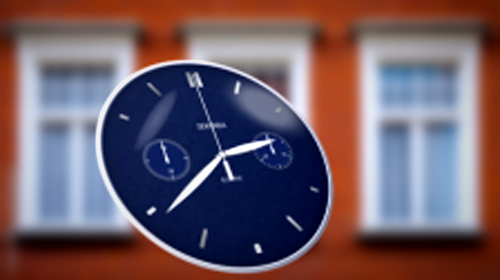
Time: **2:39**
